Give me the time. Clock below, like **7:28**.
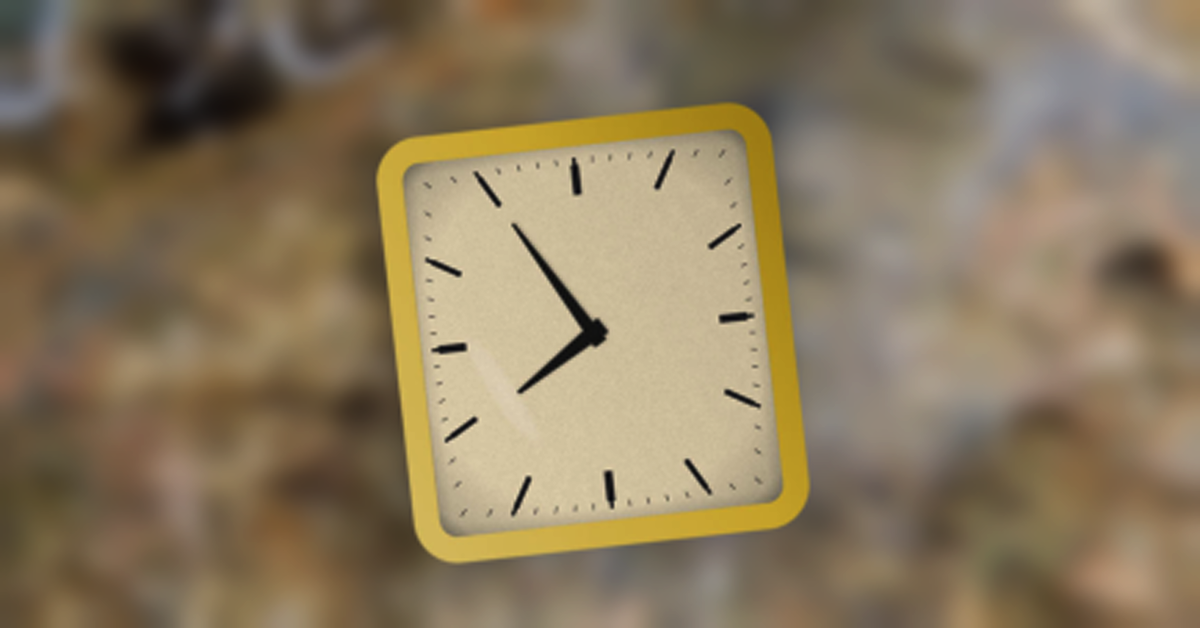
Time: **7:55**
